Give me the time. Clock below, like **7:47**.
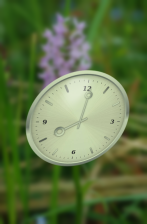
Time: **8:01**
